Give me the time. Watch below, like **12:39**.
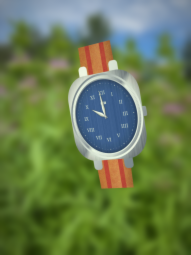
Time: **9:59**
